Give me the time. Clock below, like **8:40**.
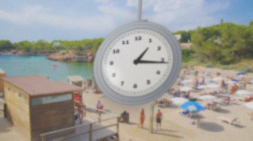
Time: **1:16**
